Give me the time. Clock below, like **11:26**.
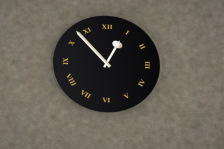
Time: **12:53**
